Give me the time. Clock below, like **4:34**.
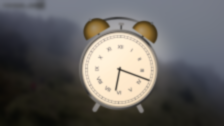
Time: **6:18**
